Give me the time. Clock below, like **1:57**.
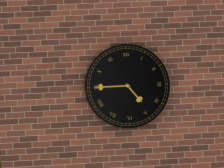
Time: **4:45**
